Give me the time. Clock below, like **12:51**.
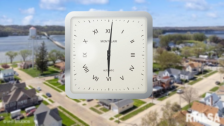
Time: **6:01**
